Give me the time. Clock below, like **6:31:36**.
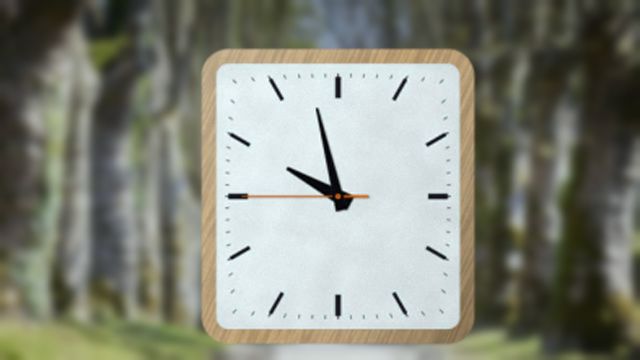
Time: **9:57:45**
